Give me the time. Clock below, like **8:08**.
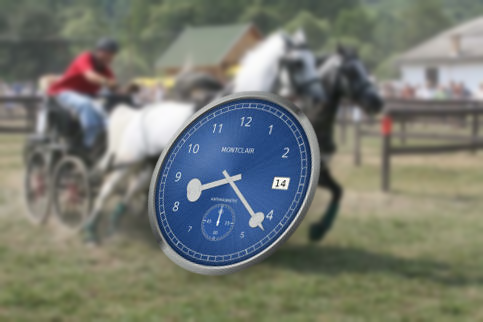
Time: **8:22**
